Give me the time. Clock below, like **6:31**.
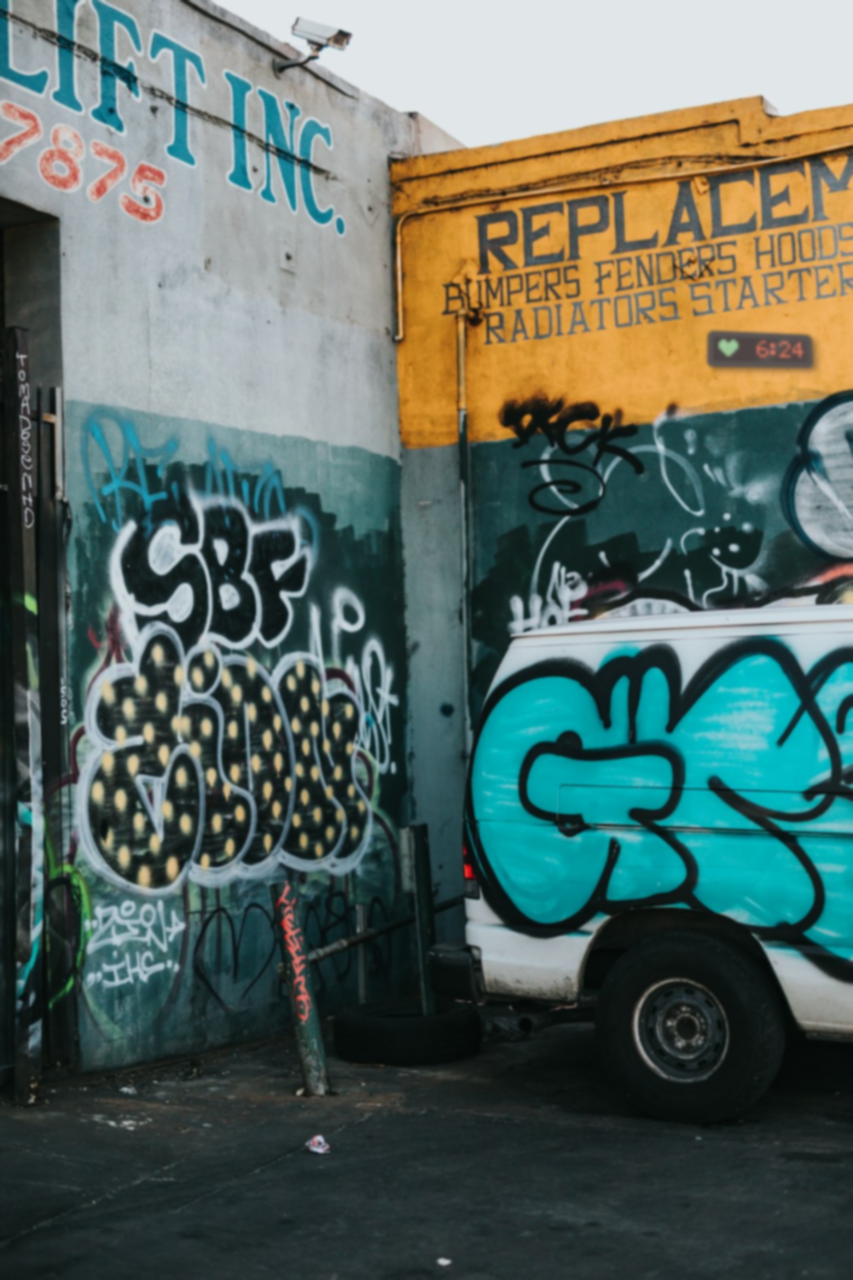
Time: **6:24**
